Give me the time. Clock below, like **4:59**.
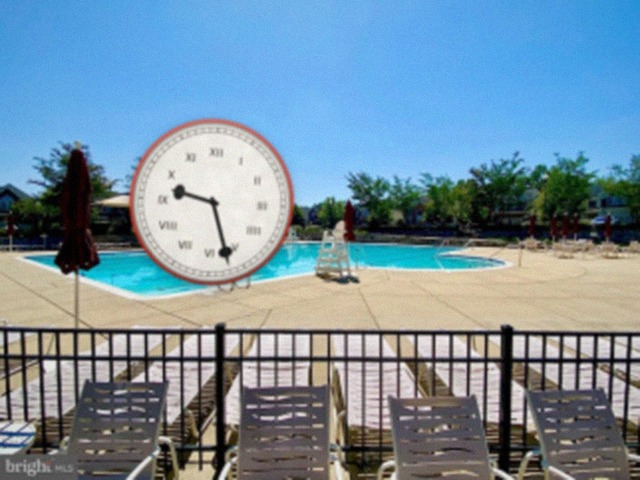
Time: **9:27**
